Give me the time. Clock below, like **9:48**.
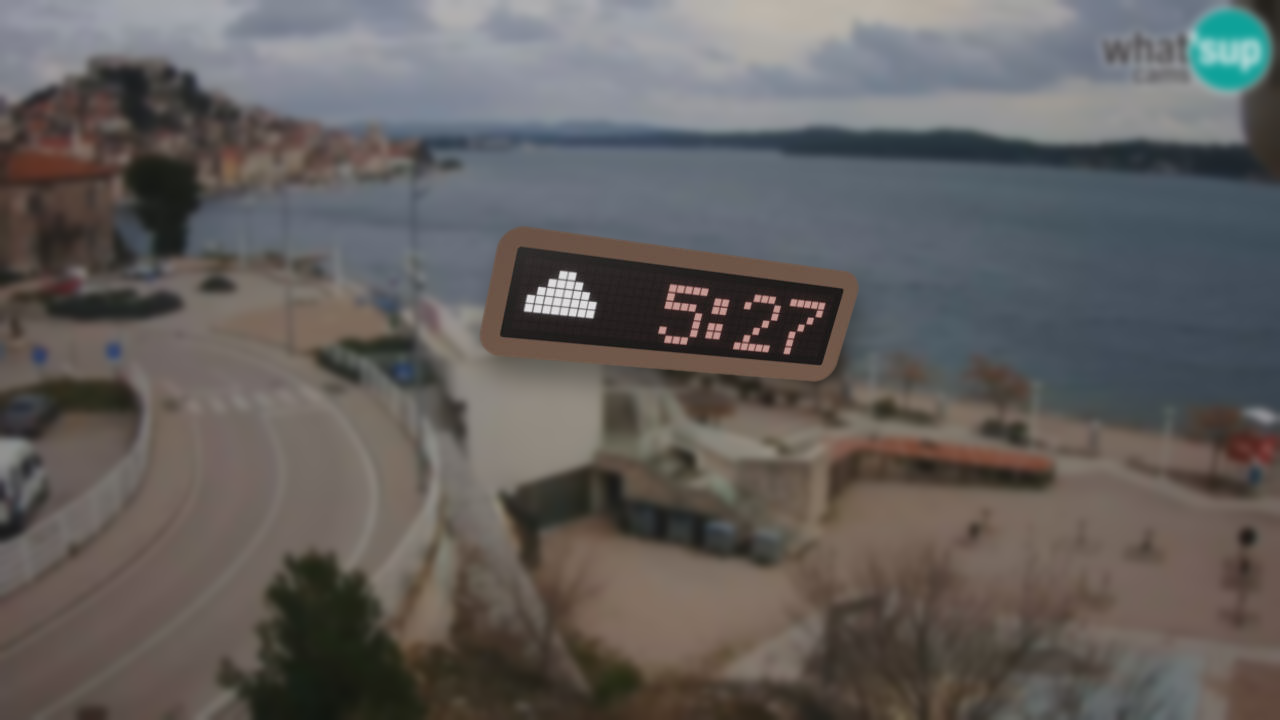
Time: **5:27**
